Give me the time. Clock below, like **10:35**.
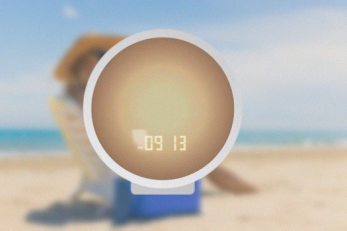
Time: **9:13**
